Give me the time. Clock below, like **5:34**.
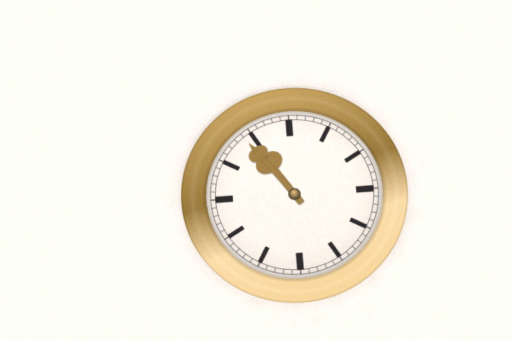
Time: **10:54**
